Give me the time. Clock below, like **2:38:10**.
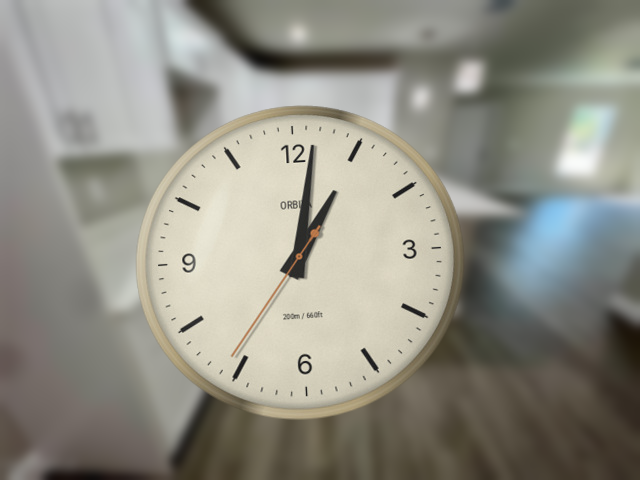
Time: **1:01:36**
